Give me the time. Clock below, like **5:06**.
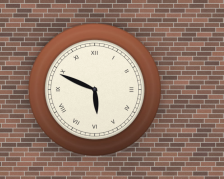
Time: **5:49**
